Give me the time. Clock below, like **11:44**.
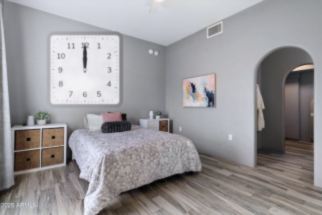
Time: **12:00**
